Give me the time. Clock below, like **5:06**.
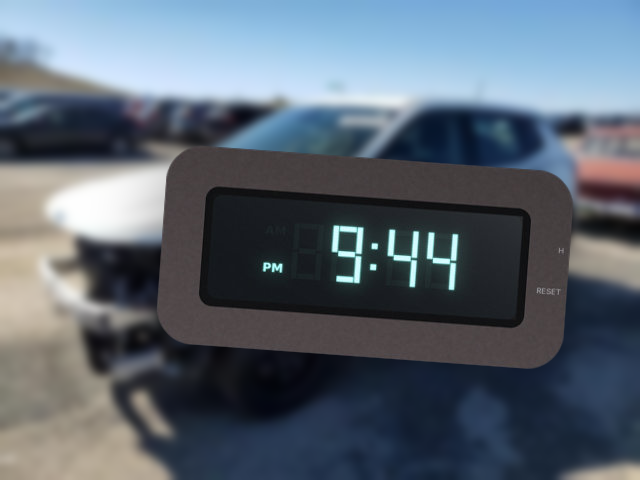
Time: **9:44**
